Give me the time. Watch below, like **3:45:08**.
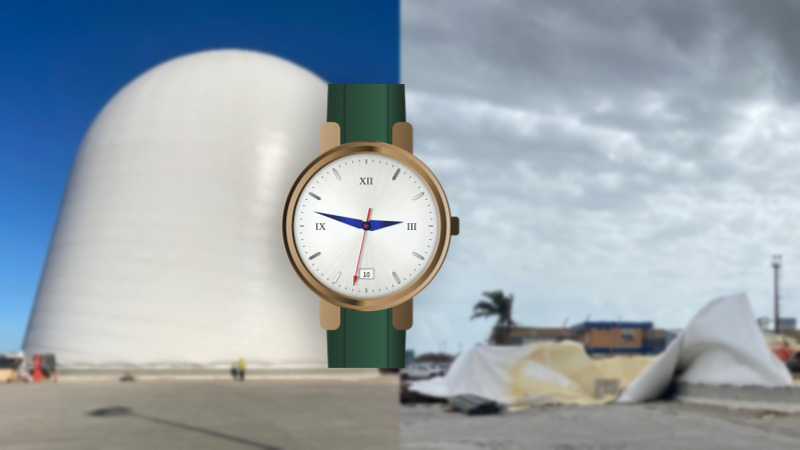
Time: **2:47:32**
